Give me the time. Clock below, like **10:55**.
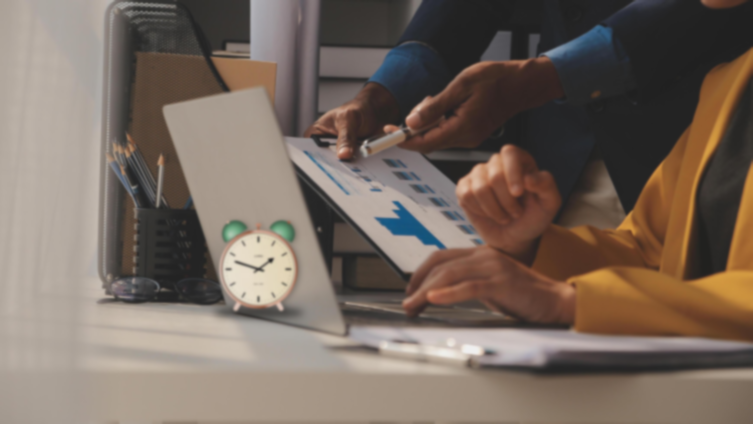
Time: **1:48**
